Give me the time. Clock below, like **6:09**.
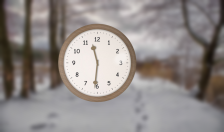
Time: **11:31**
